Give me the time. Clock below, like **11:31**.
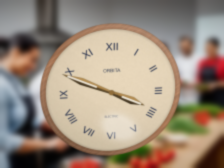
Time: **3:49**
